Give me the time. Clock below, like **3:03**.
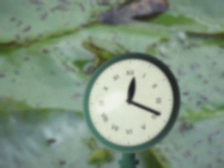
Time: **12:19**
